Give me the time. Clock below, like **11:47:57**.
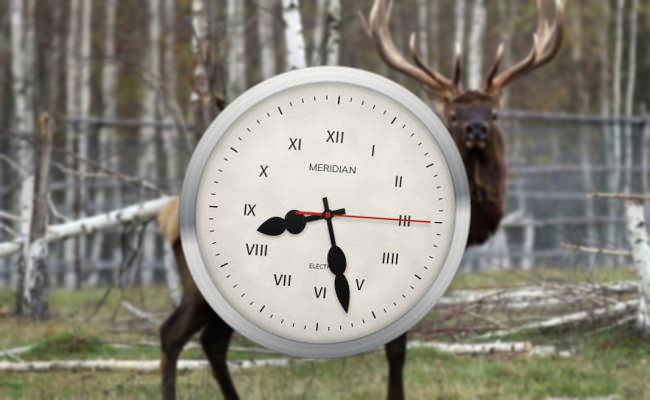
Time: **8:27:15**
